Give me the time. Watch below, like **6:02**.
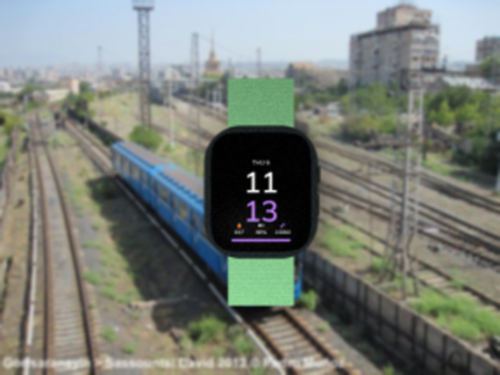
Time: **11:13**
